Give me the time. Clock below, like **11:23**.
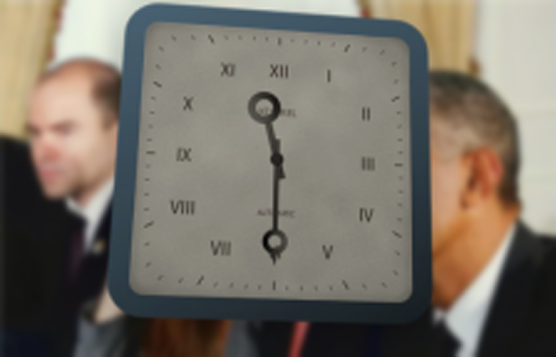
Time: **11:30**
